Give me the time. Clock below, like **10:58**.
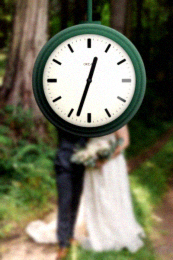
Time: **12:33**
